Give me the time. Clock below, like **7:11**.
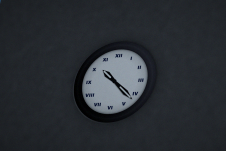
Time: **10:22**
